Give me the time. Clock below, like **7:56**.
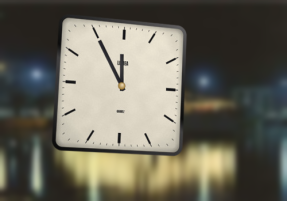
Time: **11:55**
